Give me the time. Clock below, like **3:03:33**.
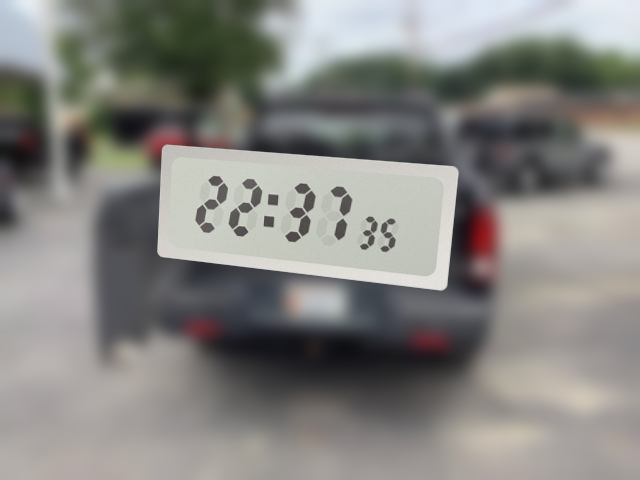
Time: **22:37:35**
